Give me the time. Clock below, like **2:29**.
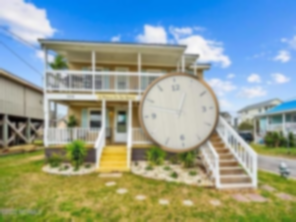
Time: **12:48**
